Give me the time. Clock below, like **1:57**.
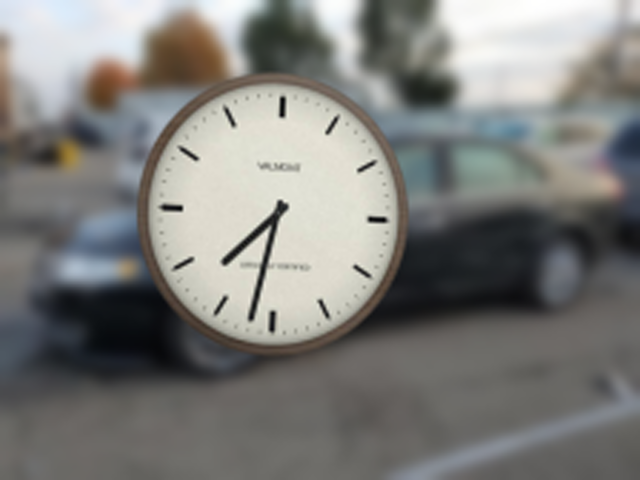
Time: **7:32**
